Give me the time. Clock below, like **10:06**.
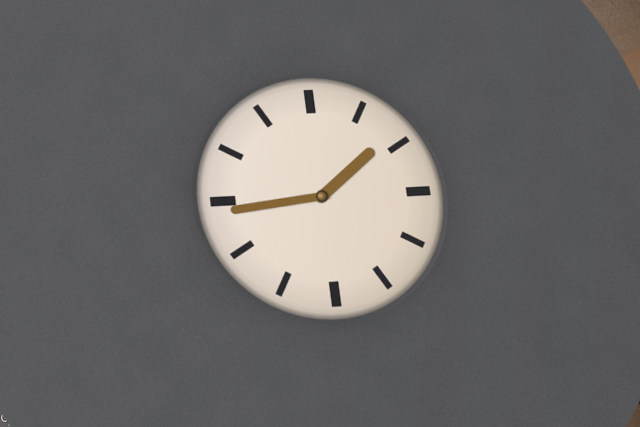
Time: **1:44**
